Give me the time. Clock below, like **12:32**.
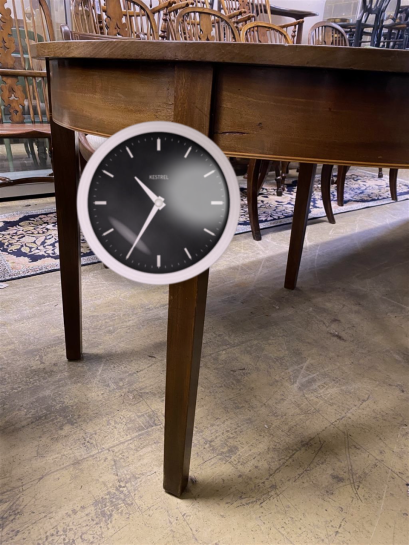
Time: **10:35**
